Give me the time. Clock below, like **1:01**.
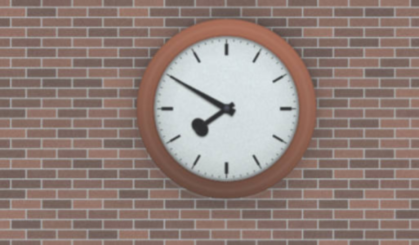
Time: **7:50**
